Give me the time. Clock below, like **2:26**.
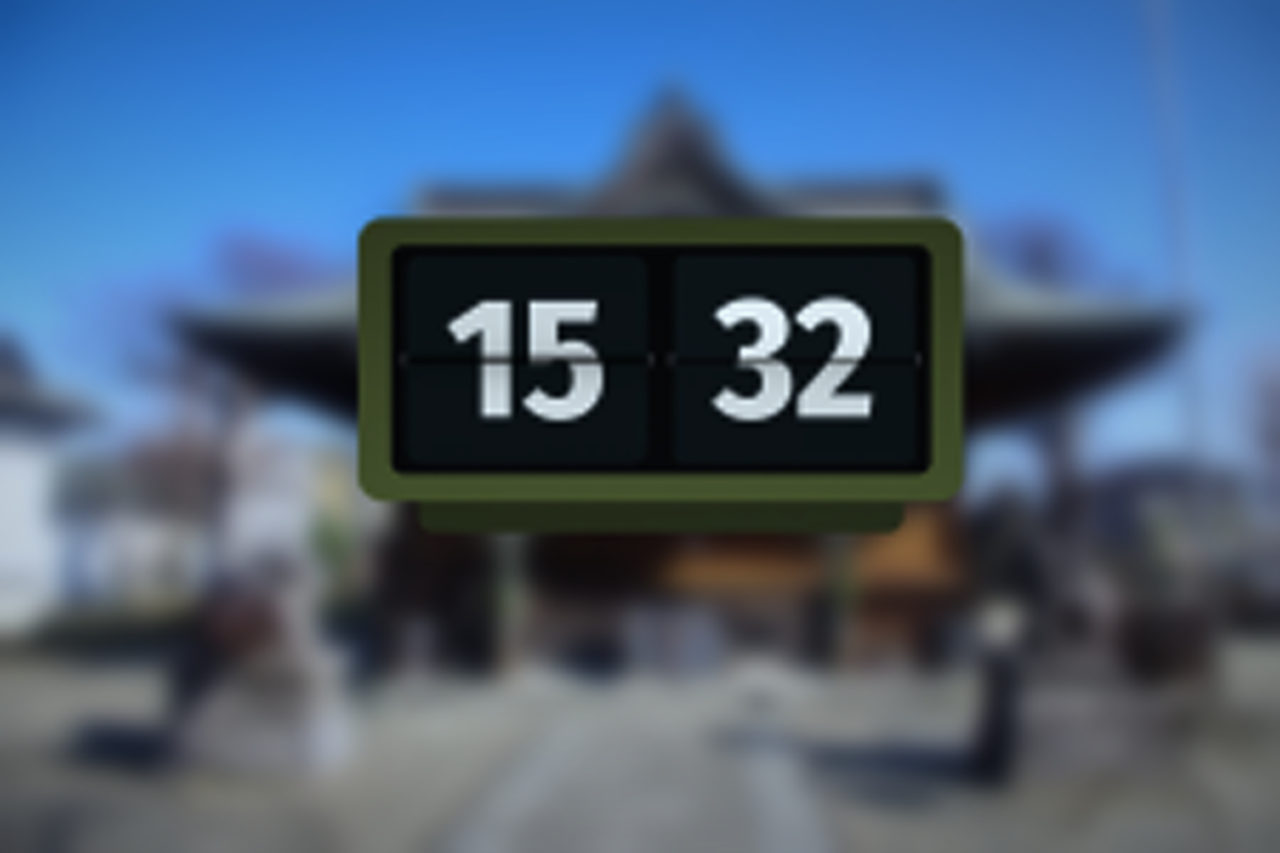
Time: **15:32**
